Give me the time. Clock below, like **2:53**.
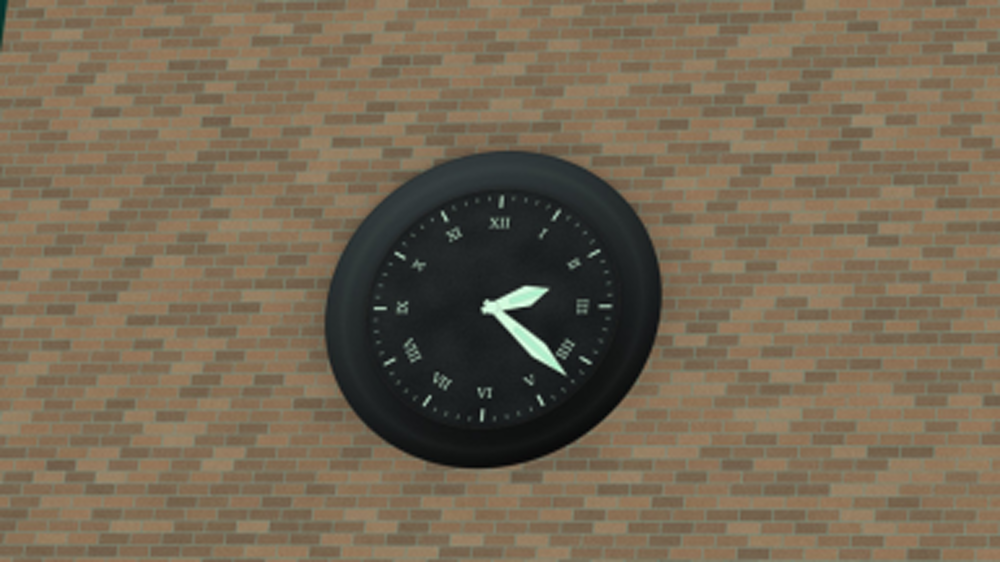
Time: **2:22**
